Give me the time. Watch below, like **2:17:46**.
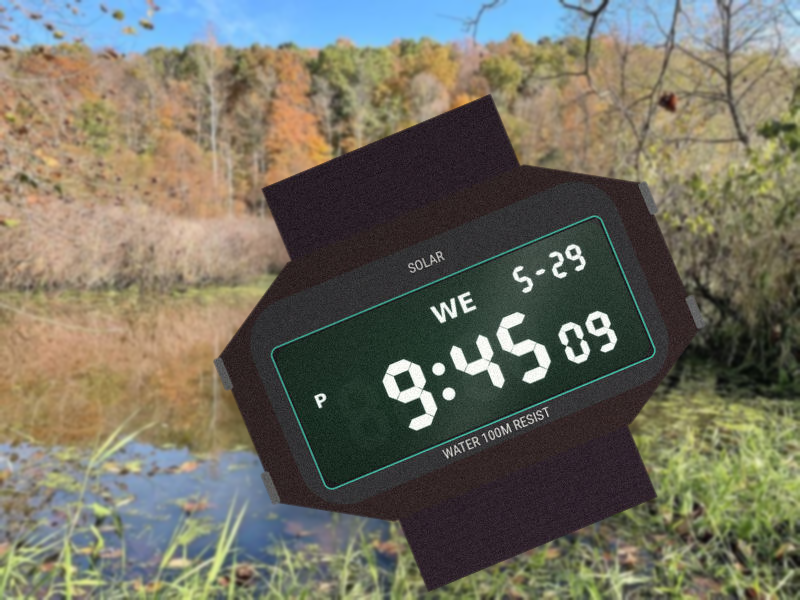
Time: **9:45:09**
